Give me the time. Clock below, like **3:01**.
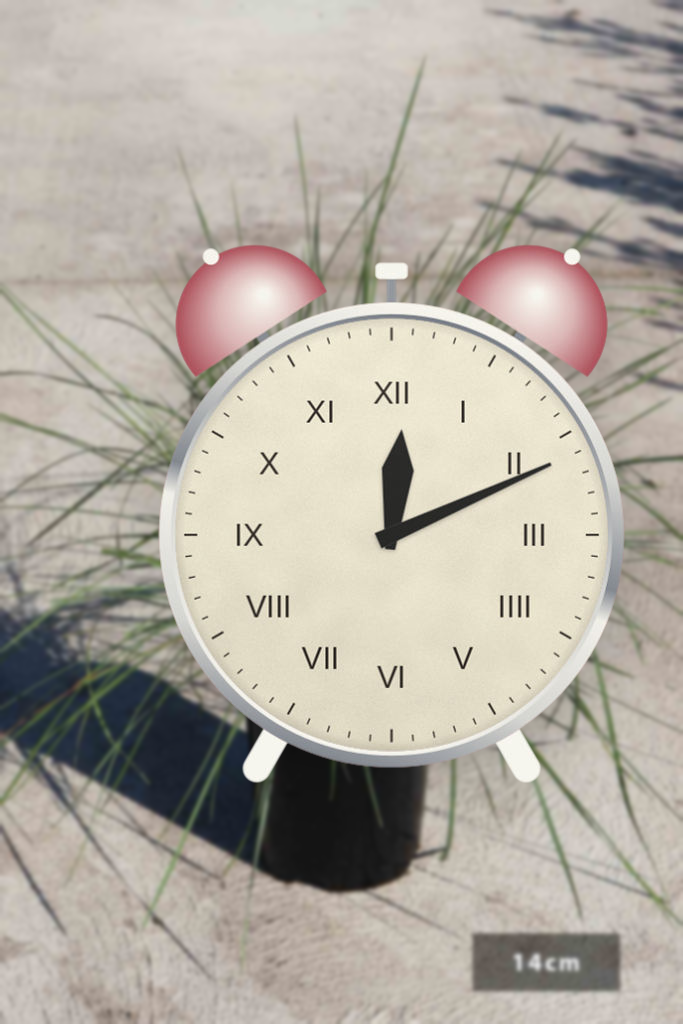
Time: **12:11**
